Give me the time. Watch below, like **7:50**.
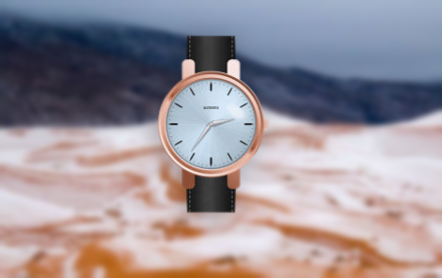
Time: **2:36**
